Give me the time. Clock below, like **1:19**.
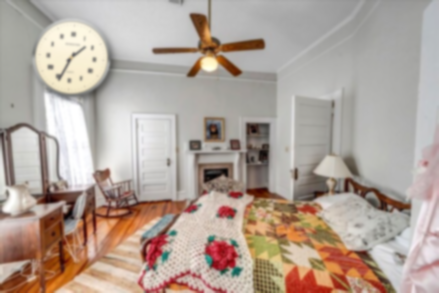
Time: **1:34**
